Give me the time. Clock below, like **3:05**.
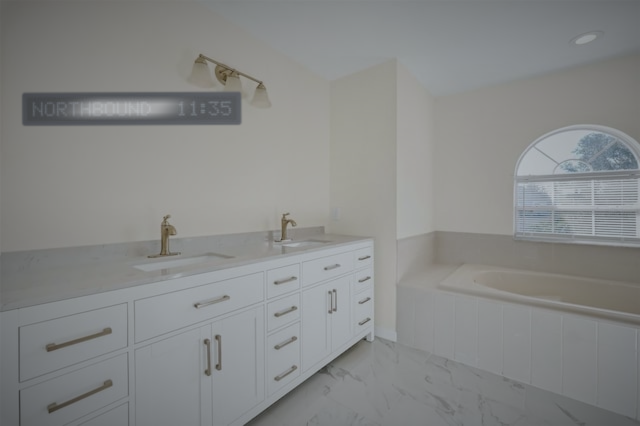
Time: **11:35**
